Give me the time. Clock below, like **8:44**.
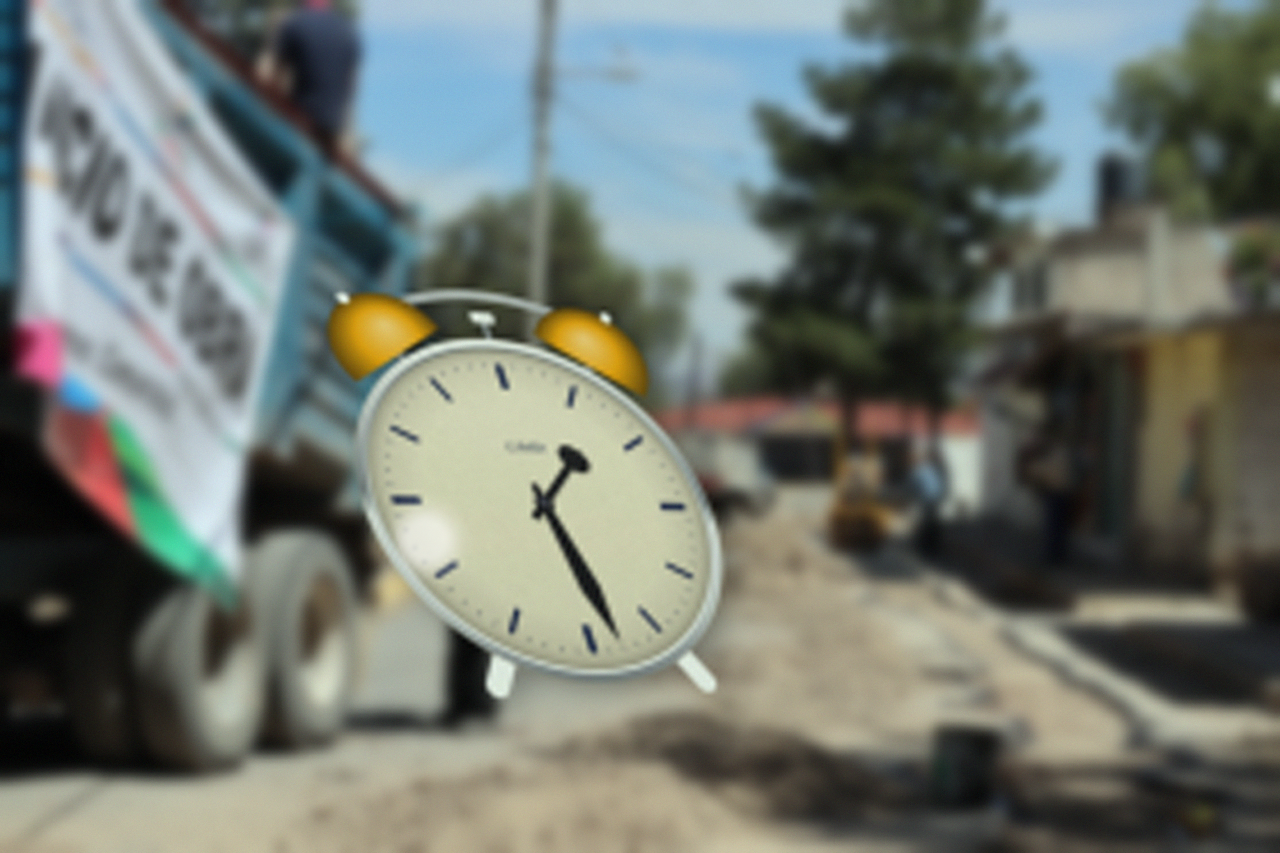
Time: **1:28**
